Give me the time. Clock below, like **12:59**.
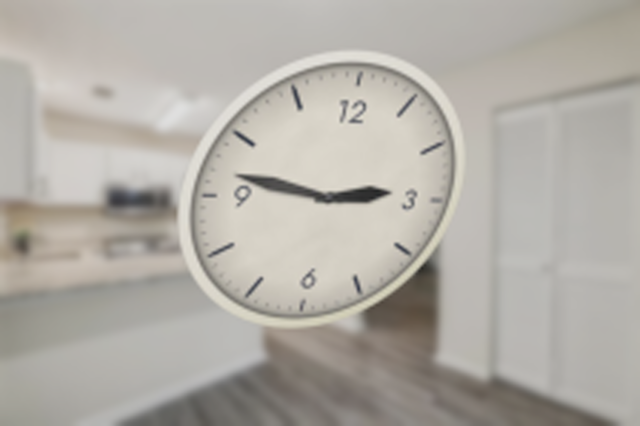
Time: **2:47**
